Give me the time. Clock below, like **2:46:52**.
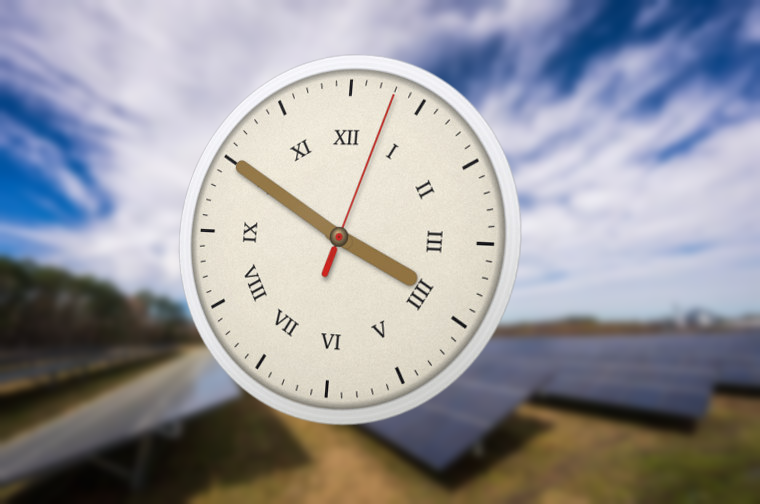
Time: **3:50:03**
